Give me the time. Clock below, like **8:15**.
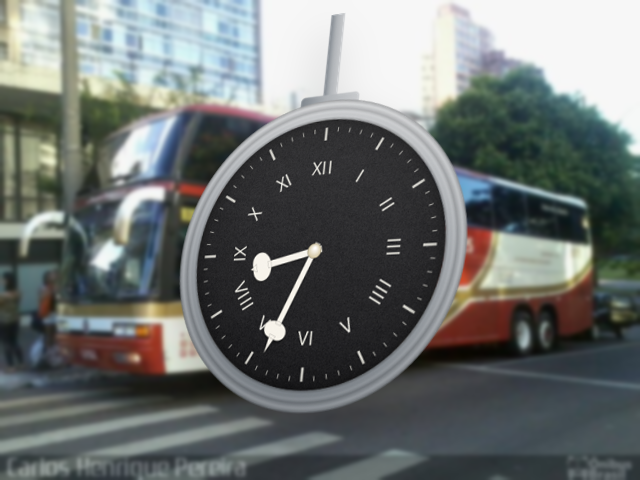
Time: **8:34**
